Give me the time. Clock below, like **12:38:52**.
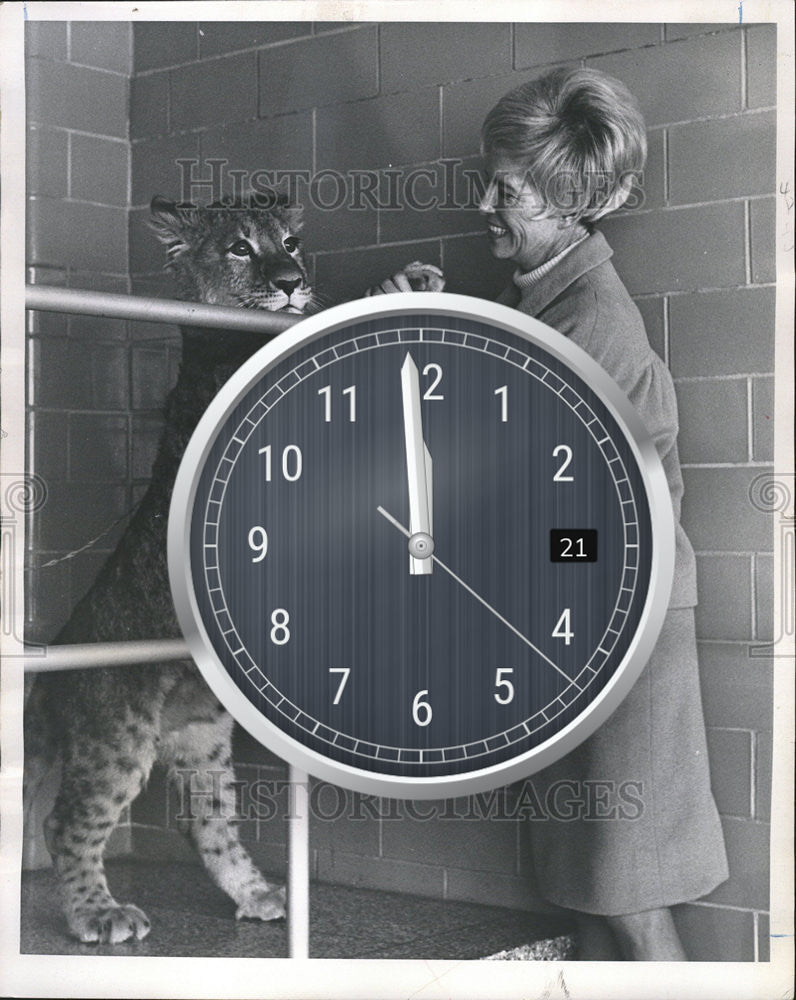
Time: **11:59:22**
